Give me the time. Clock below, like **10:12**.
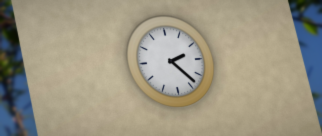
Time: **2:23**
